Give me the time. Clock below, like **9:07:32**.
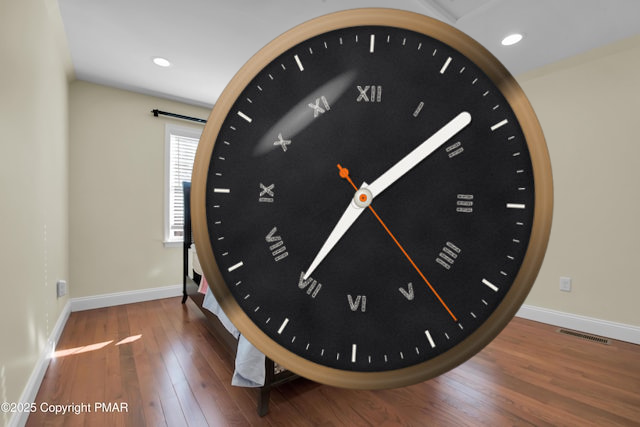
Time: **7:08:23**
